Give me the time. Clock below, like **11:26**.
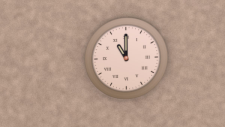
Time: **11:00**
